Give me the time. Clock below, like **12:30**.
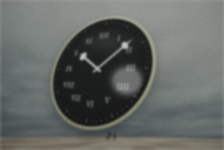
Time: **10:08**
